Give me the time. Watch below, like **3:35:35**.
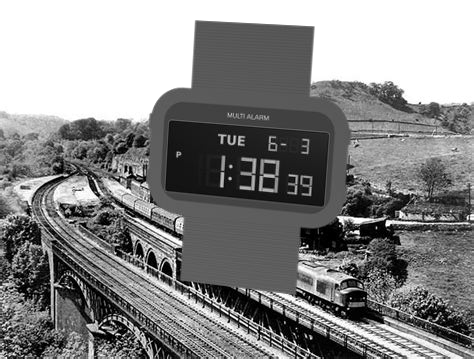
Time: **1:38:39**
